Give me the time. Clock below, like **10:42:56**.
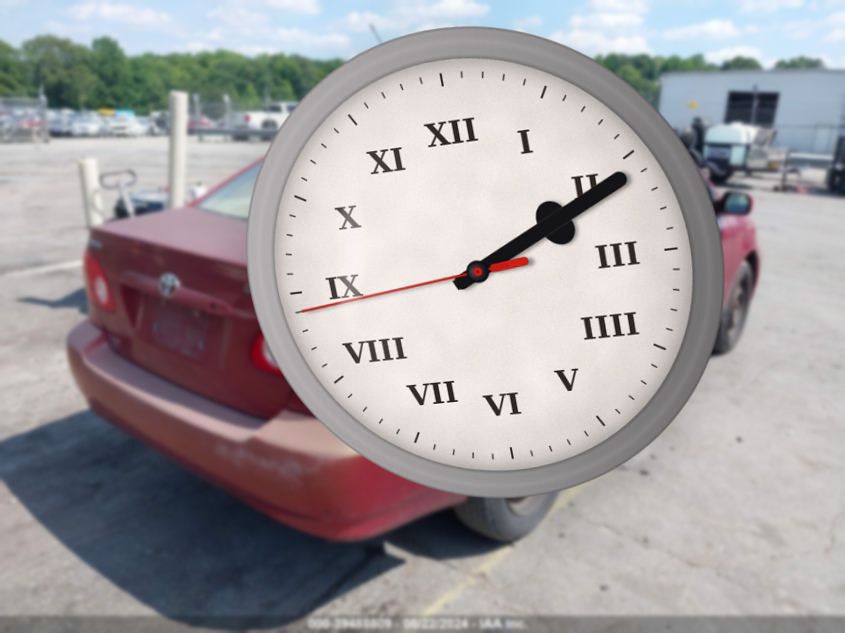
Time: **2:10:44**
